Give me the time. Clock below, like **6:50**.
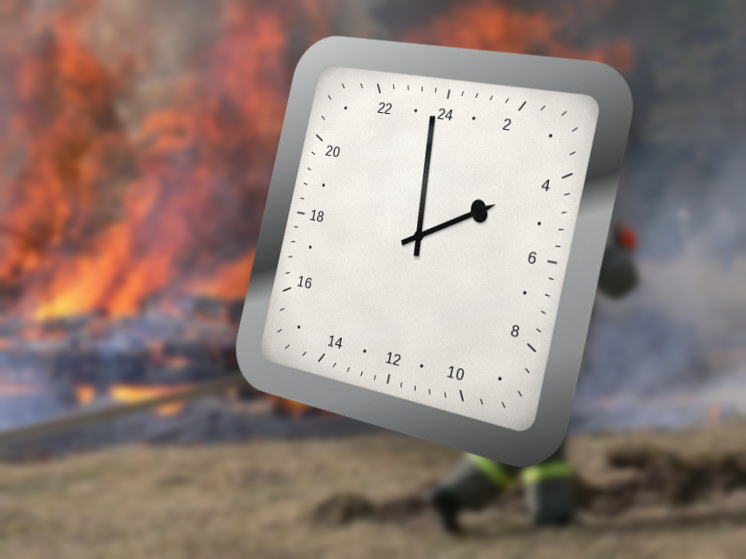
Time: **3:59**
